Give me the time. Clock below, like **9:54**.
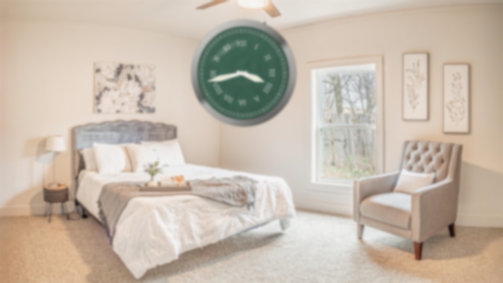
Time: **3:43**
